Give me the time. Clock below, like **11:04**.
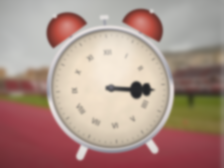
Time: **3:16**
